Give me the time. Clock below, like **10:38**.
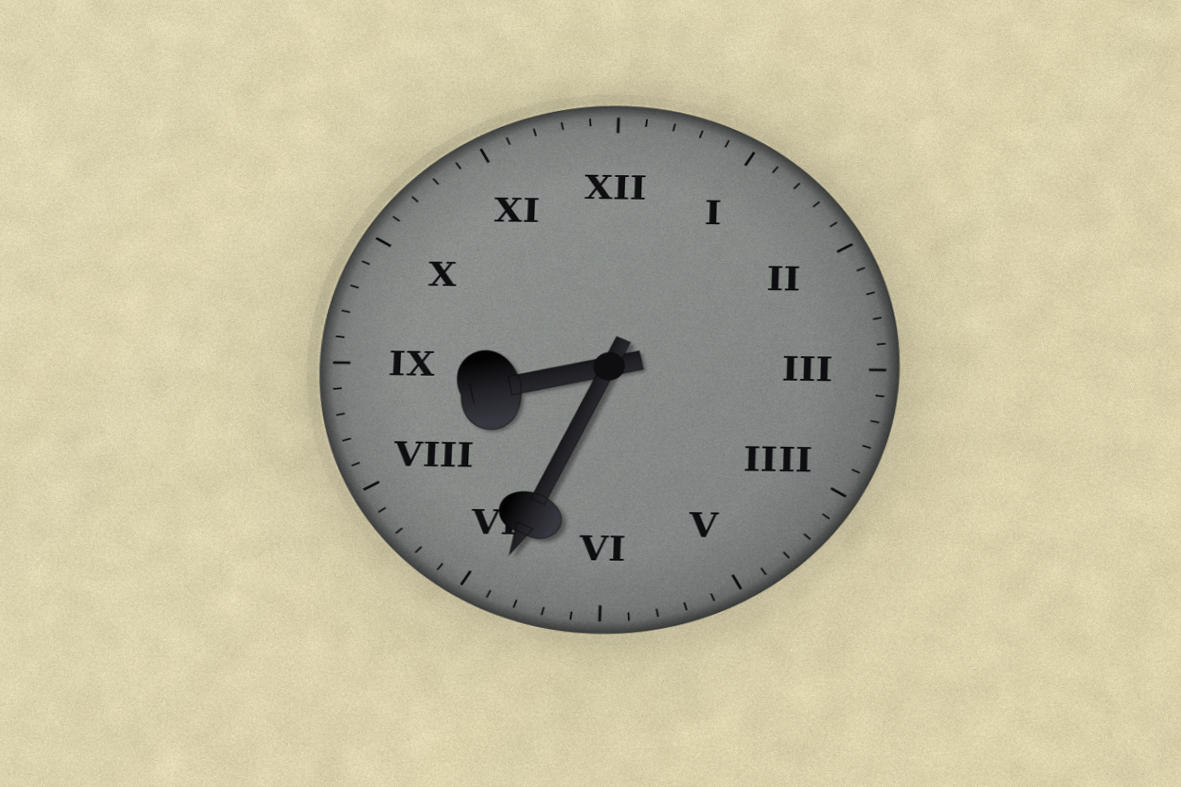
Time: **8:34**
